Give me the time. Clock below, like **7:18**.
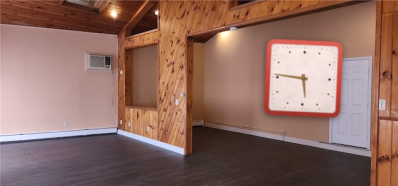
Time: **5:46**
